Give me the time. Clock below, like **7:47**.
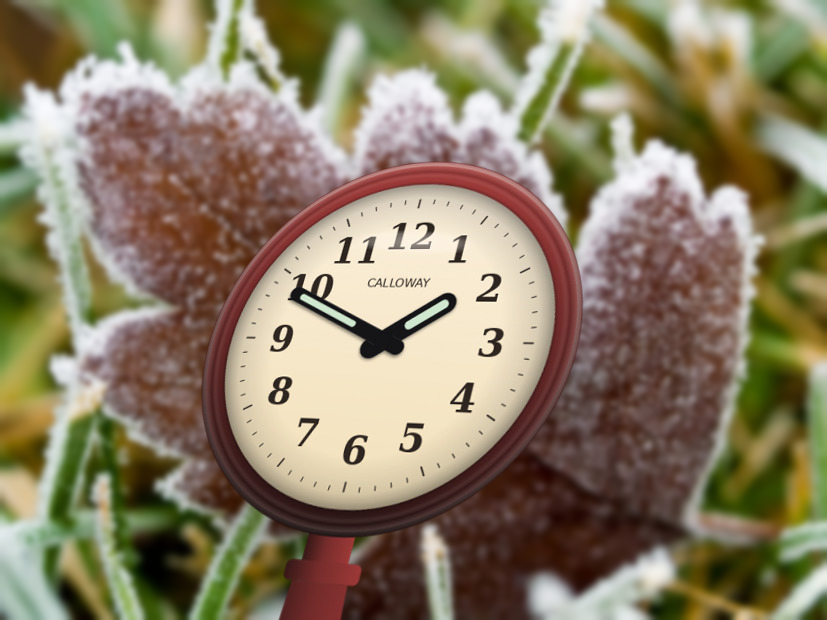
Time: **1:49**
